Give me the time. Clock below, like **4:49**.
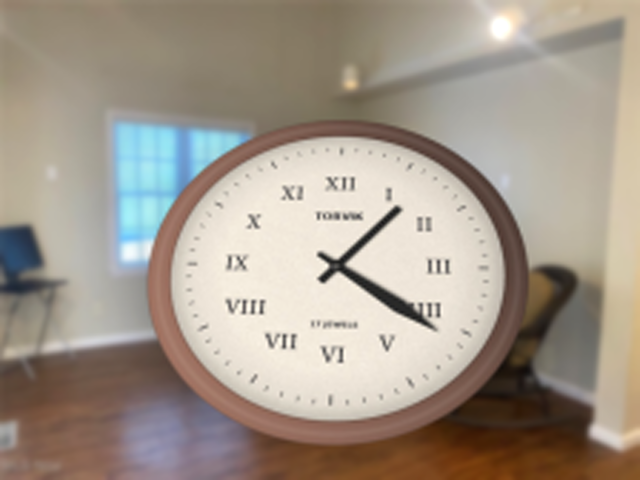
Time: **1:21**
